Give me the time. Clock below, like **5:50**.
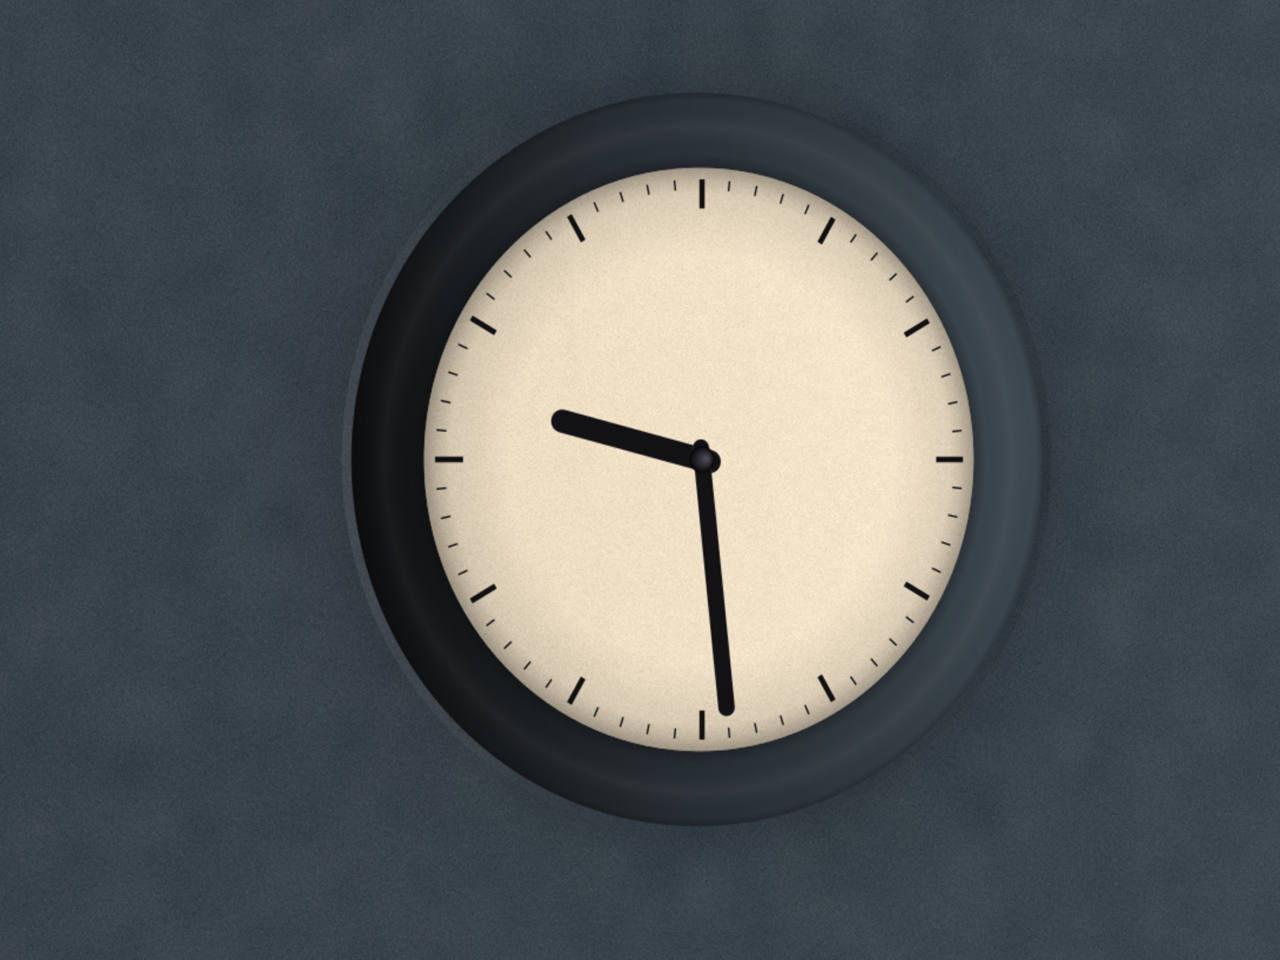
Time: **9:29**
